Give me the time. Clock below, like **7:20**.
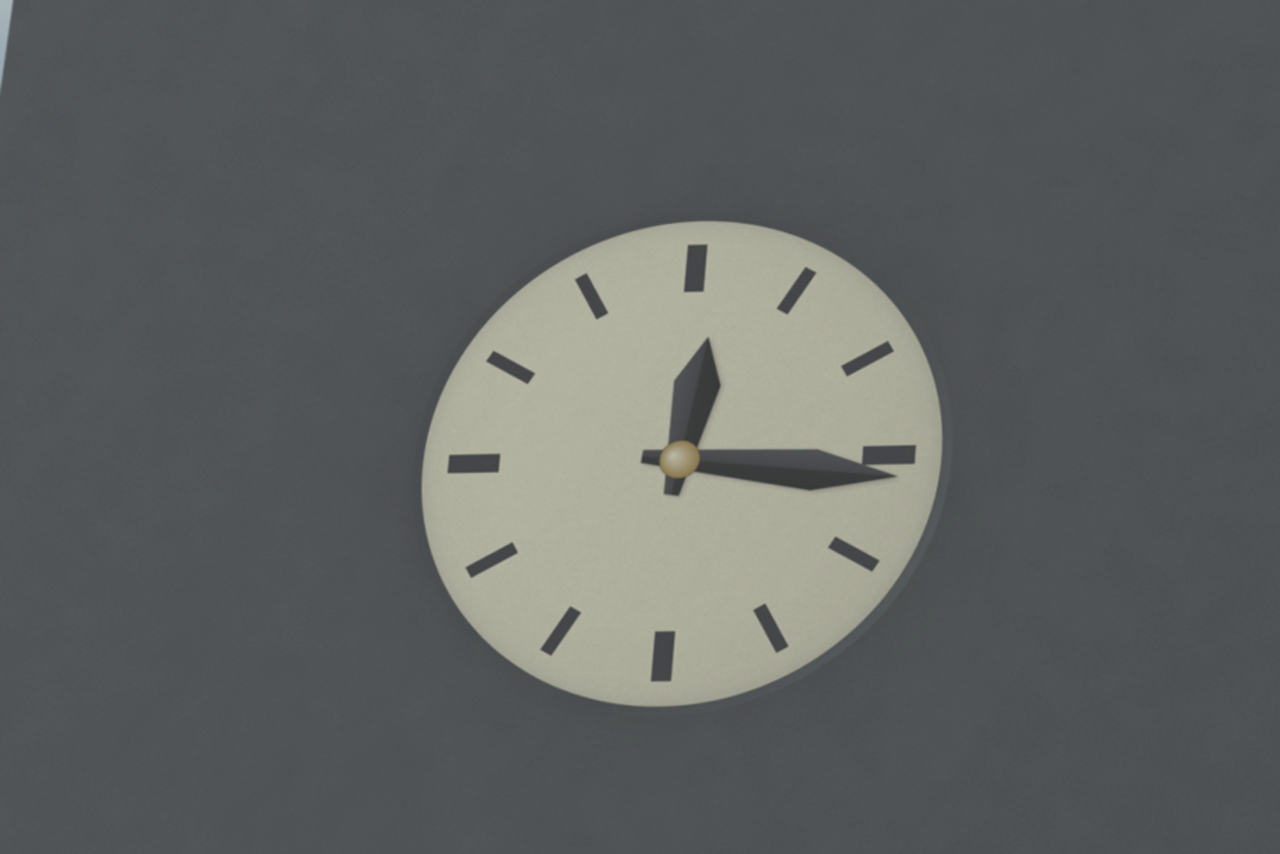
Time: **12:16**
